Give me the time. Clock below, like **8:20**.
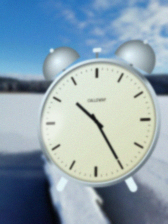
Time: **10:25**
